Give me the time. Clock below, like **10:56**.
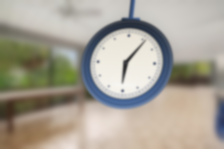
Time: **6:06**
